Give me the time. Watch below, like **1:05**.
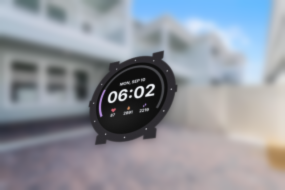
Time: **6:02**
